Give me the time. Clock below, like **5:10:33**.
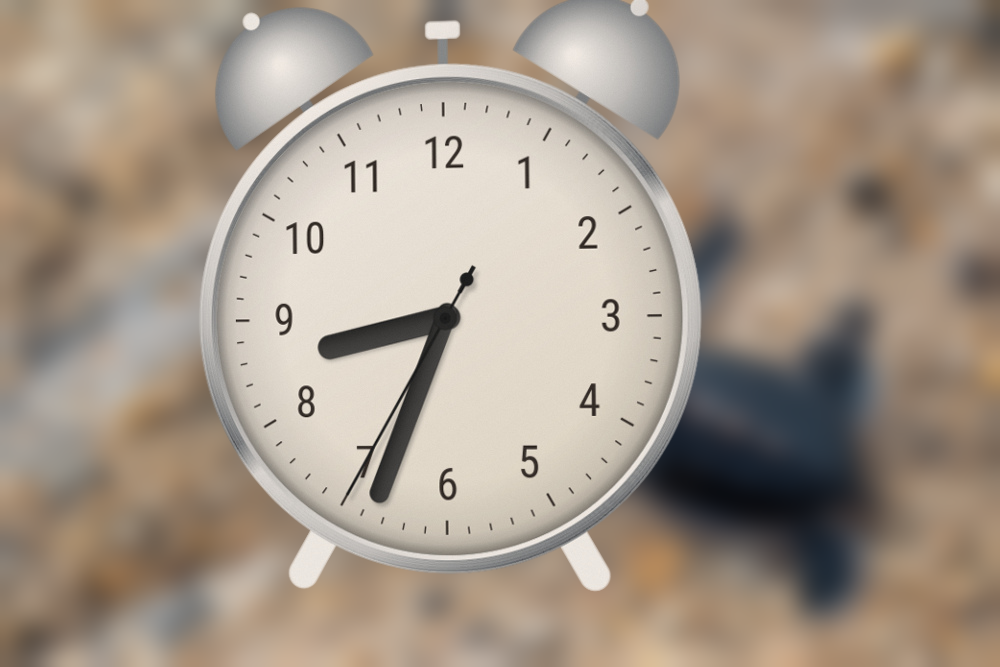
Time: **8:33:35**
